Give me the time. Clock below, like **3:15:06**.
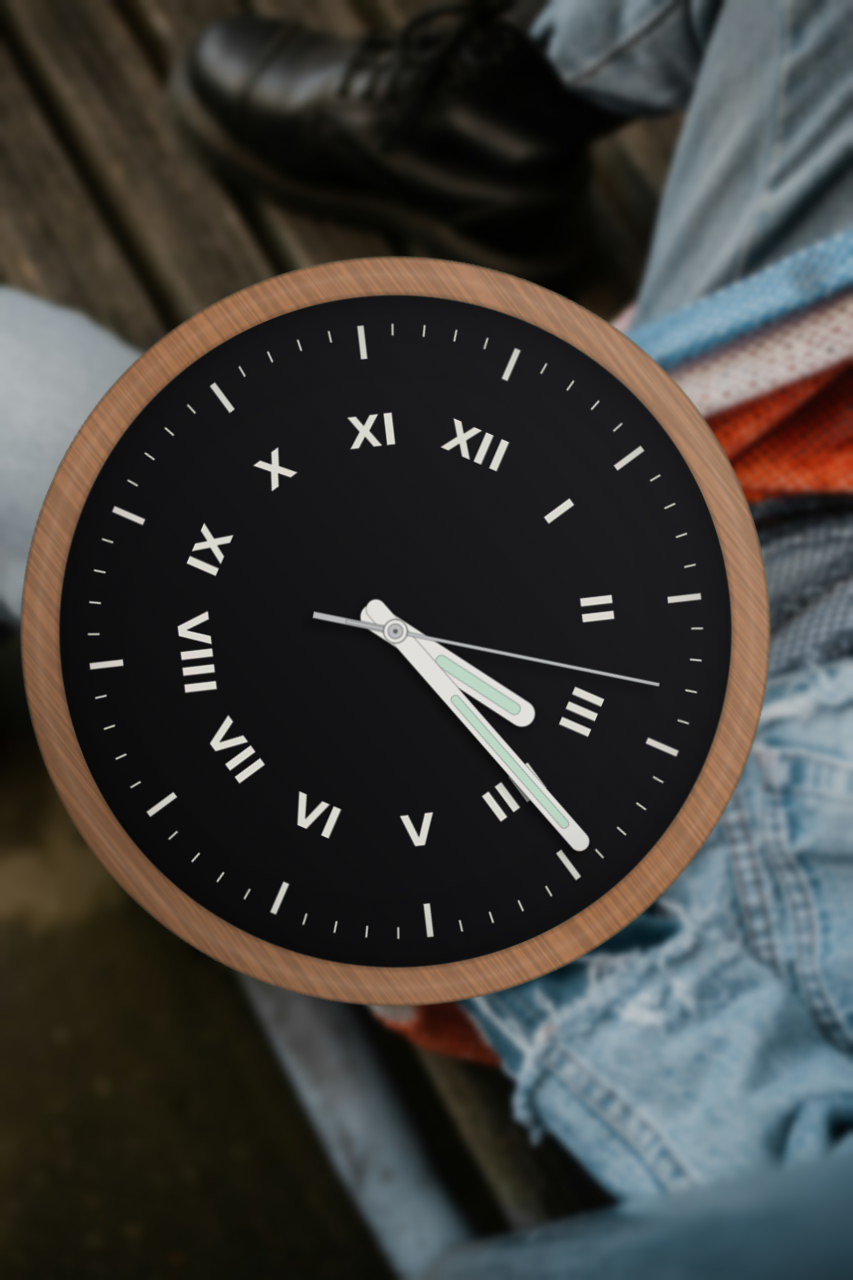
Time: **3:19:13**
